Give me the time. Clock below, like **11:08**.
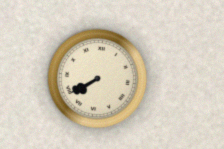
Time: **7:39**
